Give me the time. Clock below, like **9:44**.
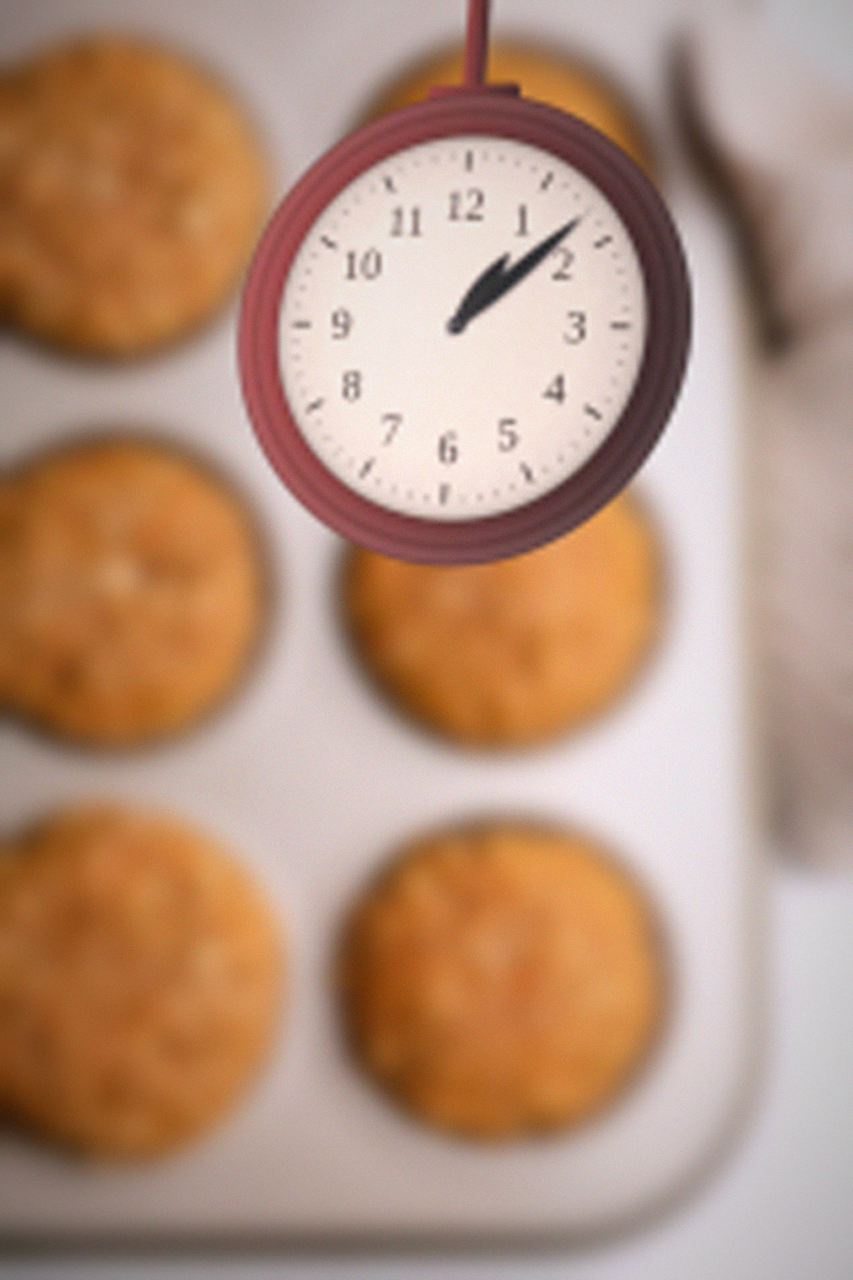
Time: **1:08**
